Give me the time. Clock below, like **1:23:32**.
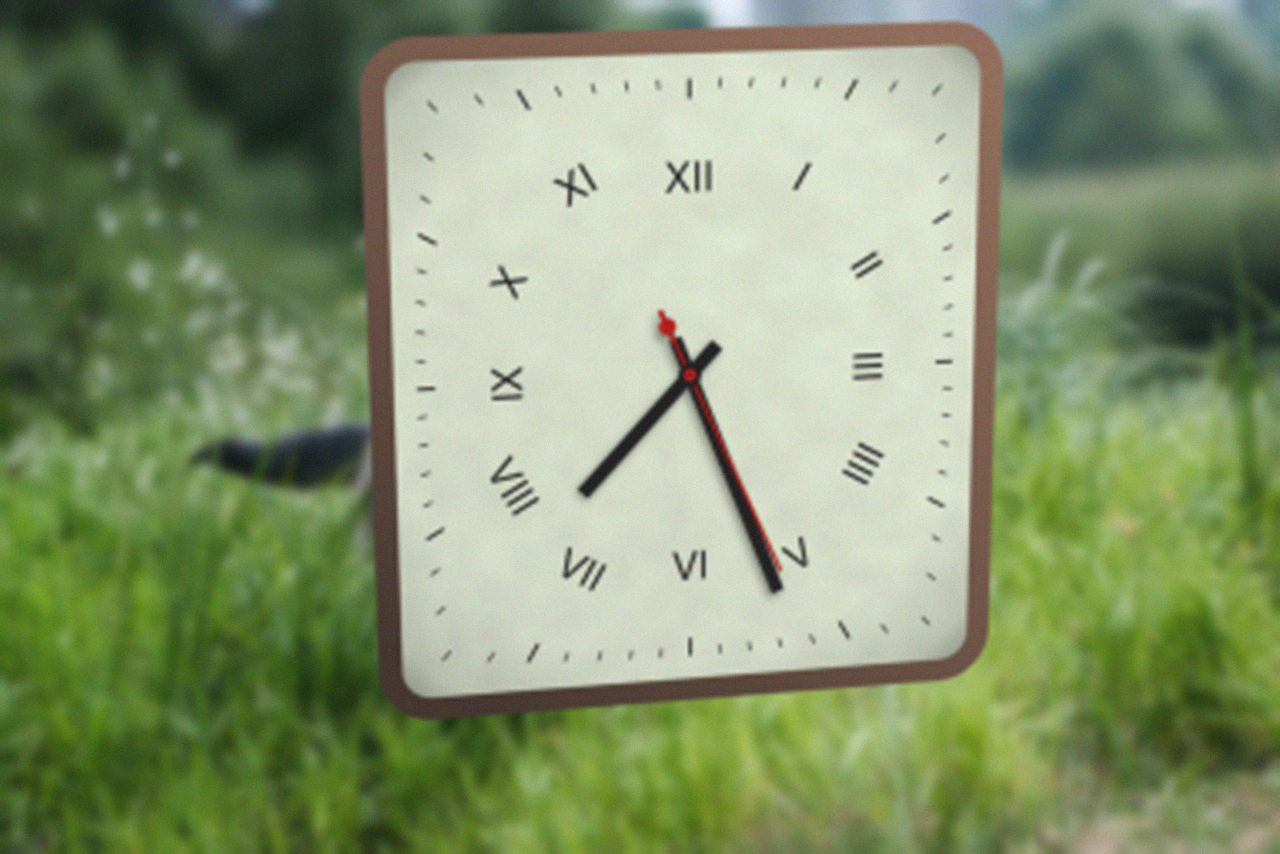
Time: **7:26:26**
